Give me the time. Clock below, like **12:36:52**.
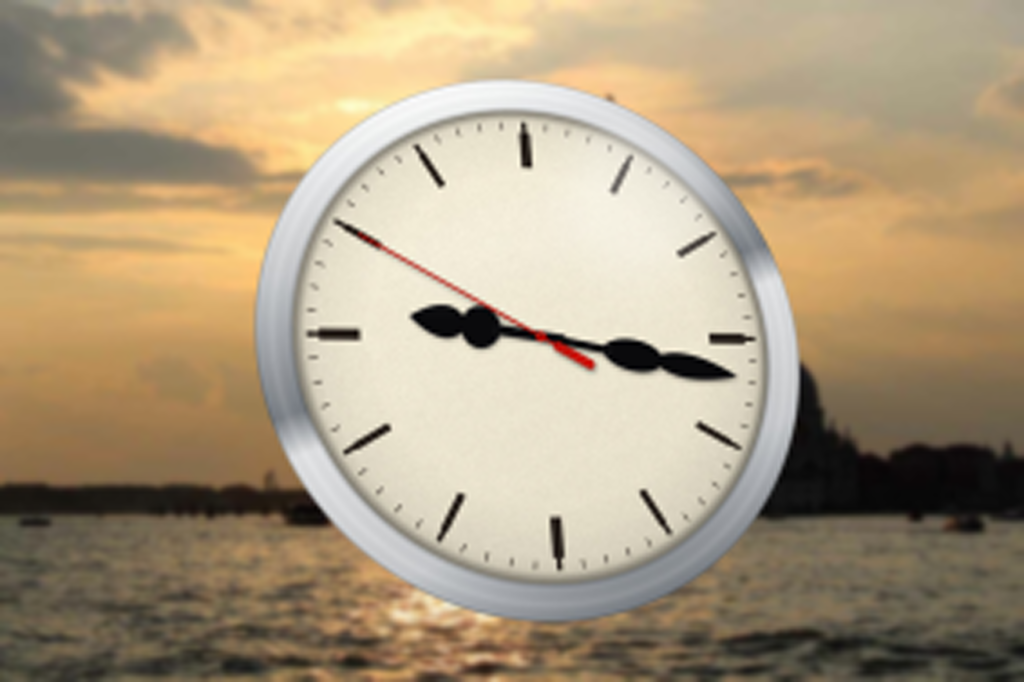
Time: **9:16:50**
